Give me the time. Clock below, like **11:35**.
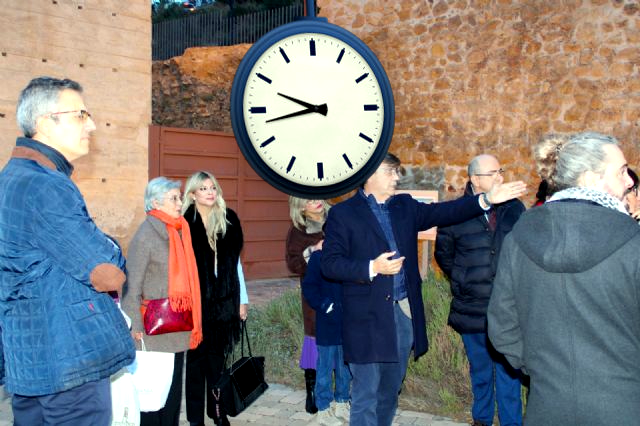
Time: **9:43**
